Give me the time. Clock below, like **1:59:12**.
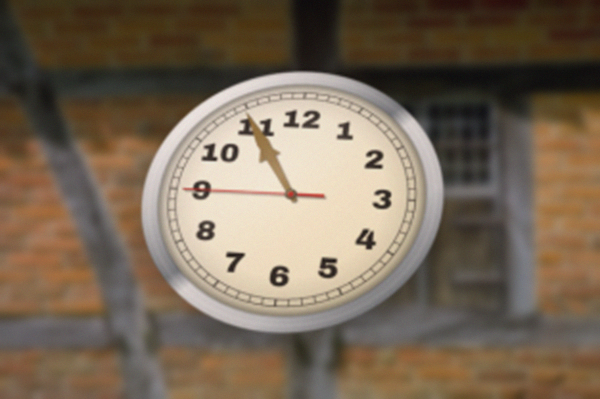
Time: **10:54:45**
